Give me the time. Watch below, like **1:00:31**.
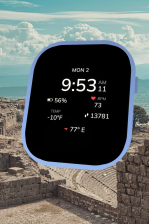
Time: **9:53:11**
